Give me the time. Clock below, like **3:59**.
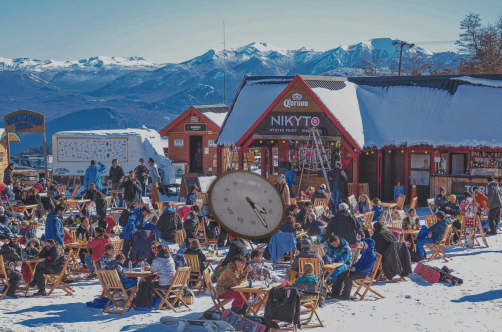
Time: **4:26**
